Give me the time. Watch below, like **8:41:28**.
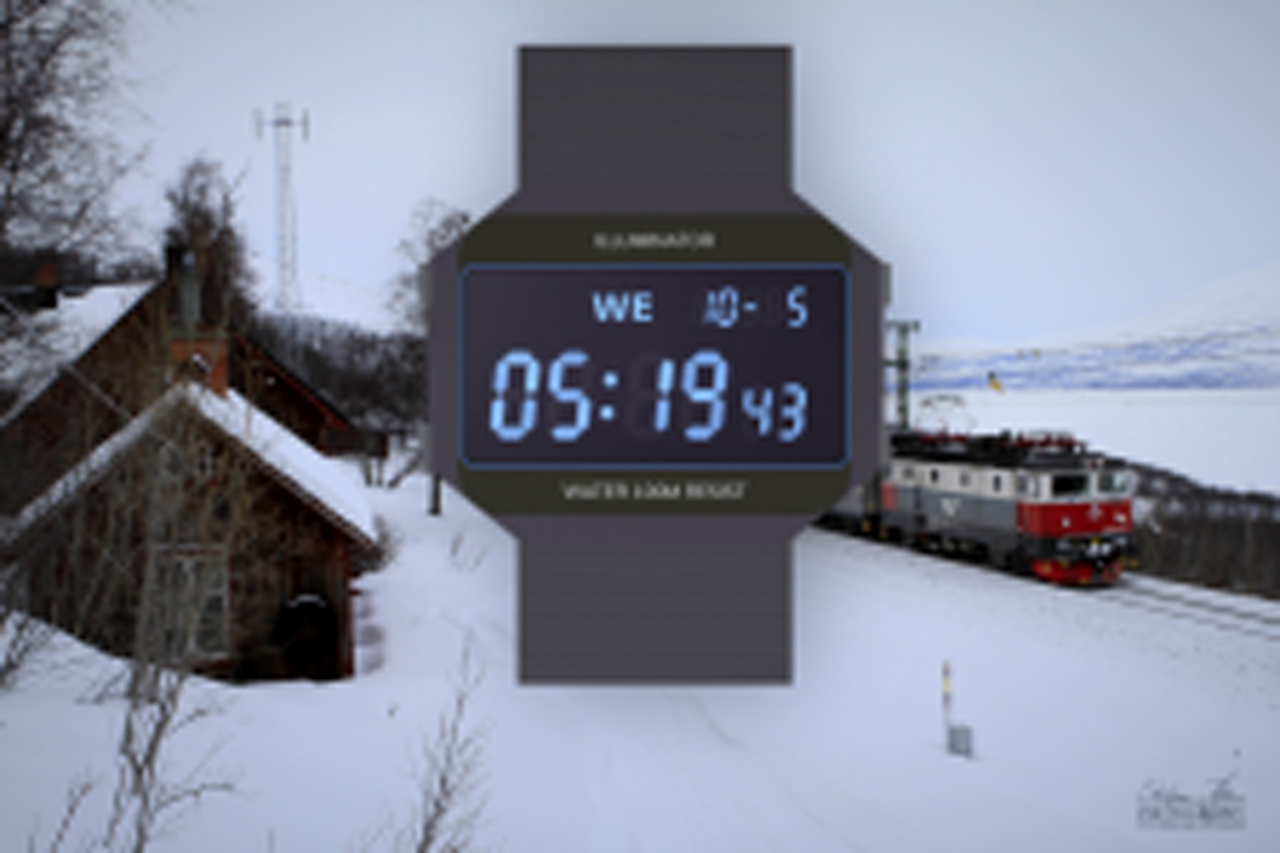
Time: **5:19:43**
